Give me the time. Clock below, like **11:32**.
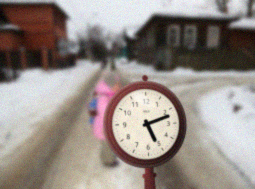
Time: **5:12**
